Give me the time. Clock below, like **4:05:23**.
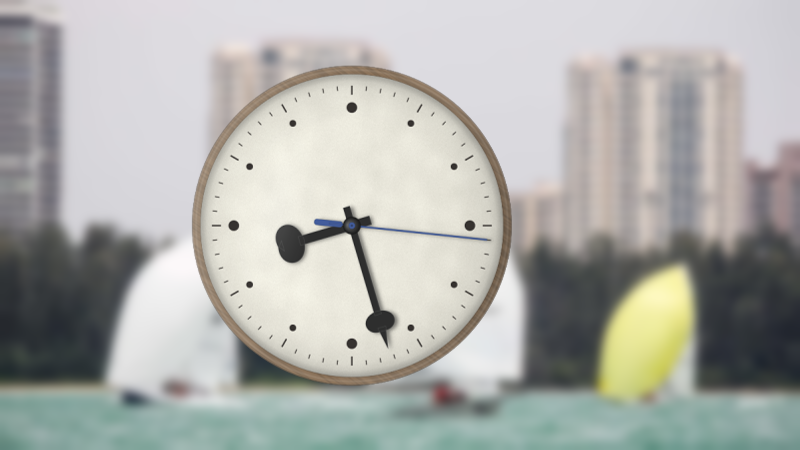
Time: **8:27:16**
